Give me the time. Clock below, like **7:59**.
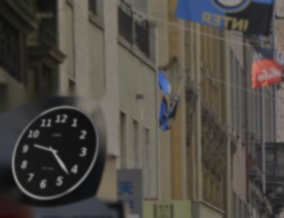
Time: **9:22**
